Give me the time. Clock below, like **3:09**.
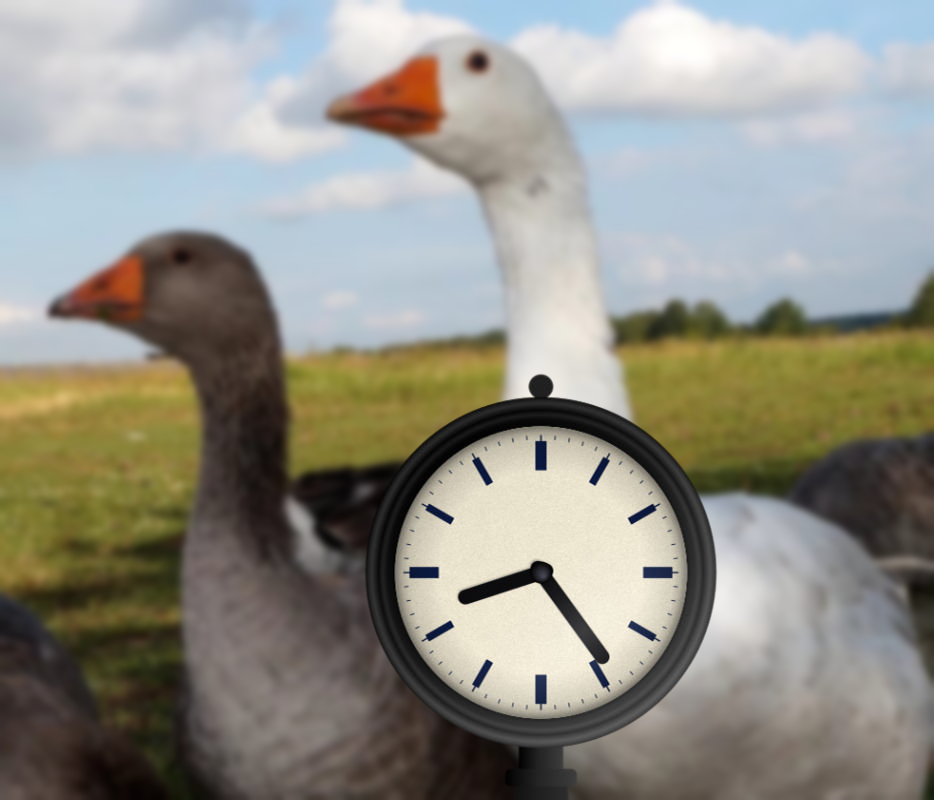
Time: **8:24**
